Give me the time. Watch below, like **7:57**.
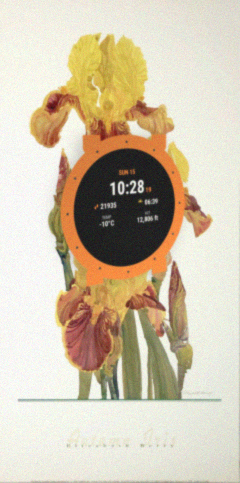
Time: **10:28**
